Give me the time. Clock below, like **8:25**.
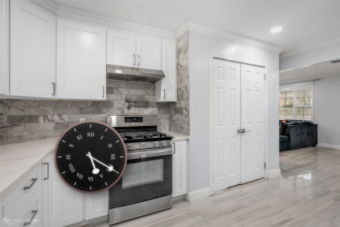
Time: **5:20**
